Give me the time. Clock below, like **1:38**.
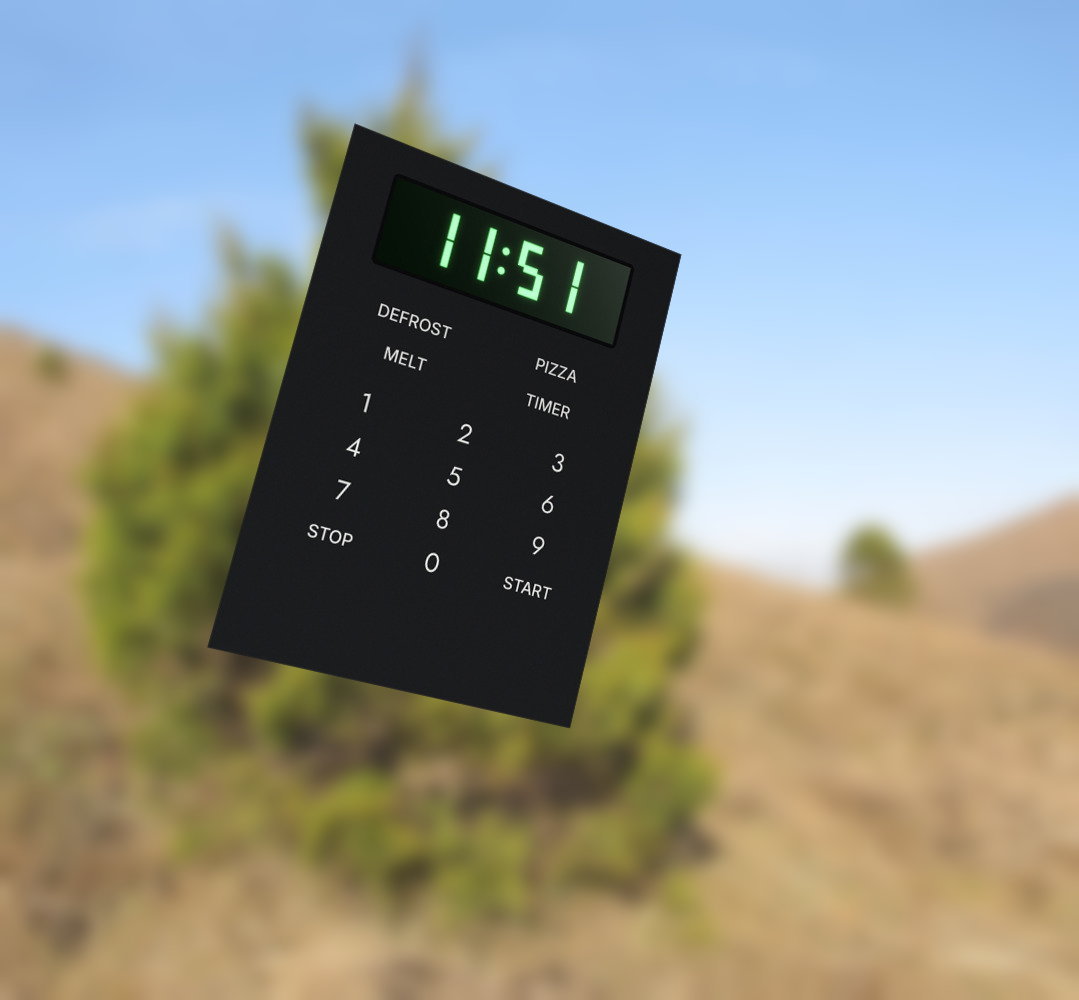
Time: **11:51**
